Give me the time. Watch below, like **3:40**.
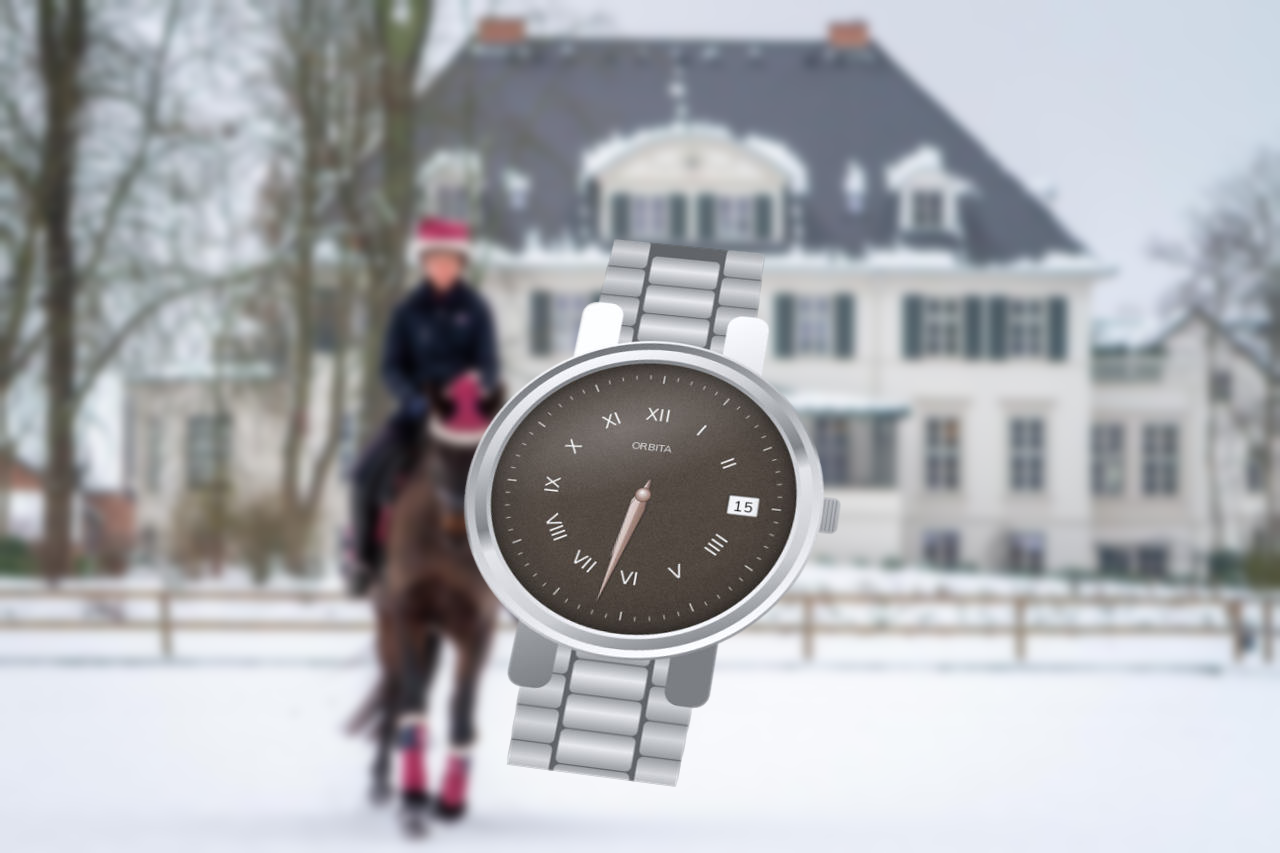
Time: **6:32**
